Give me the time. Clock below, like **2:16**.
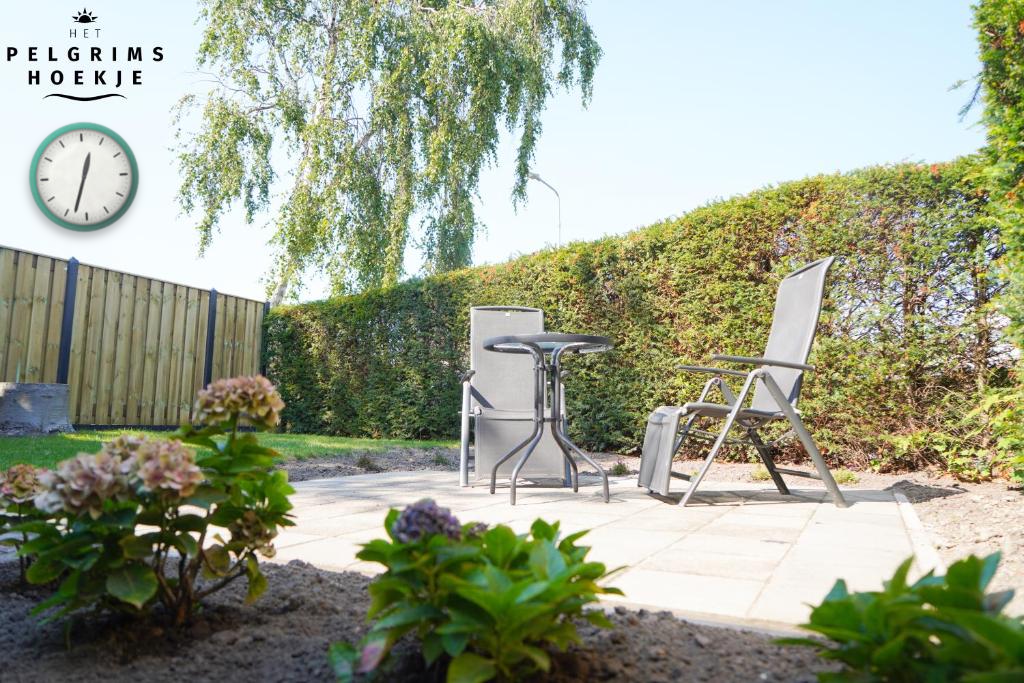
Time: **12:33**
